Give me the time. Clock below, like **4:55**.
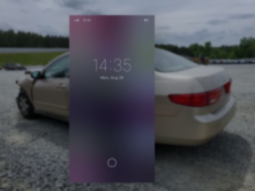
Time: **14:35**
